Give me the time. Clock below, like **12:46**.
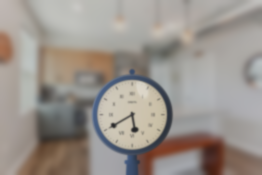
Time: **5:40**
